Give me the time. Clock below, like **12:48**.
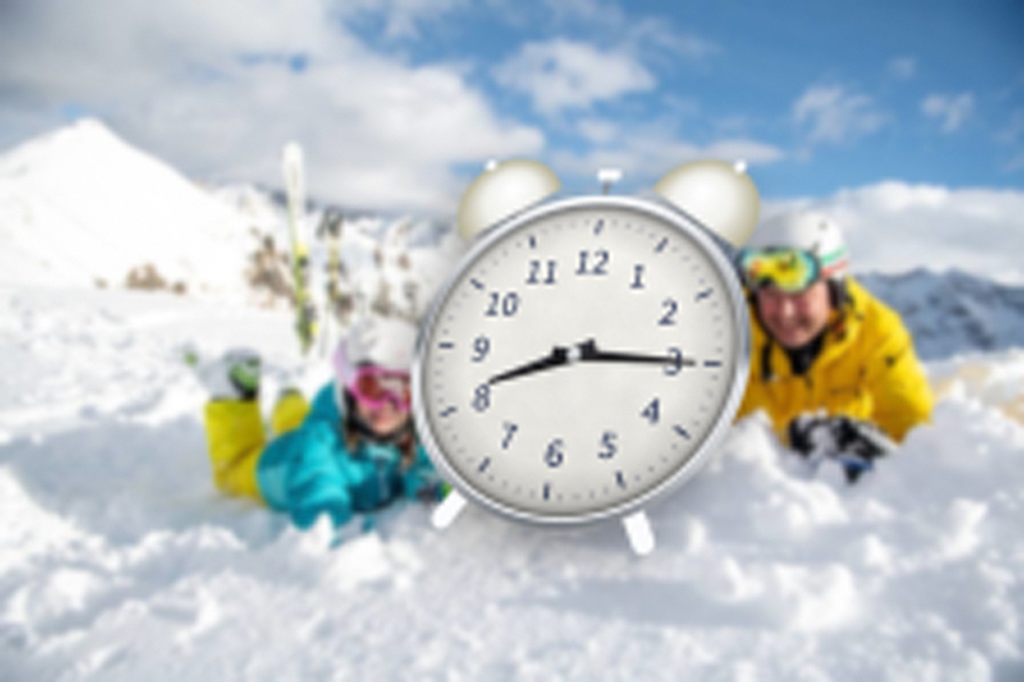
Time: **8:15**
